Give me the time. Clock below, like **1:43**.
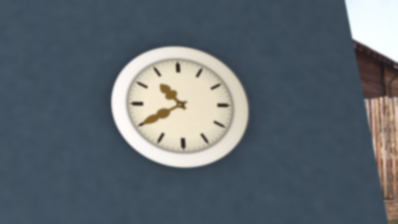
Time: **10:40**
